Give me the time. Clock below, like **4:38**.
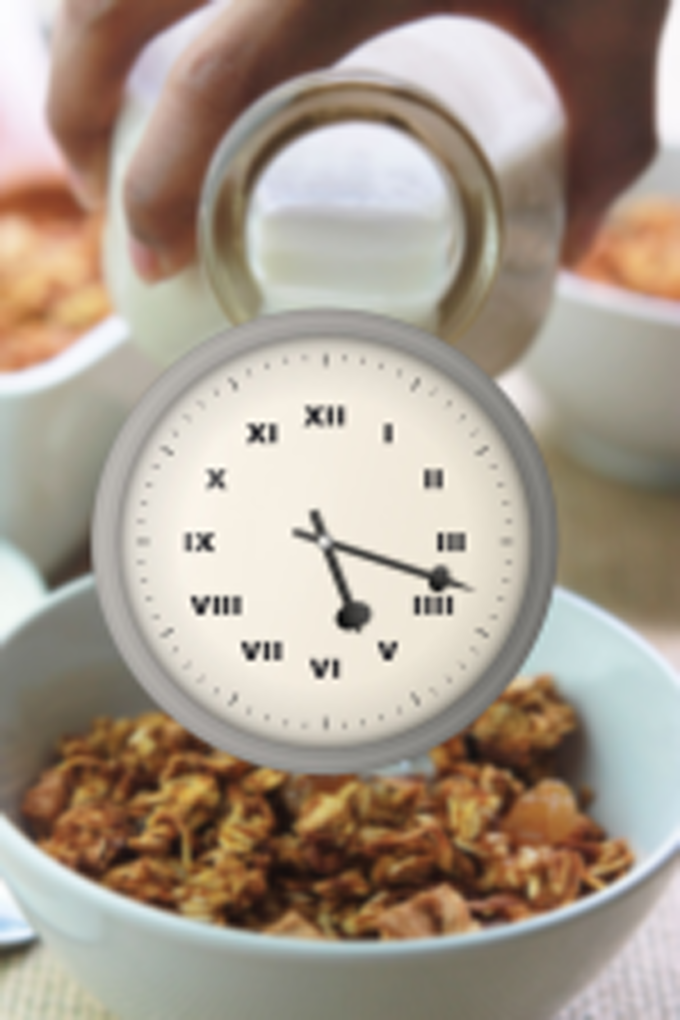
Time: **5:18**
